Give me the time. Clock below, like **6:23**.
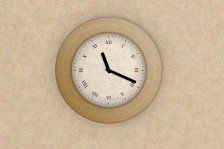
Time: **11:19**
